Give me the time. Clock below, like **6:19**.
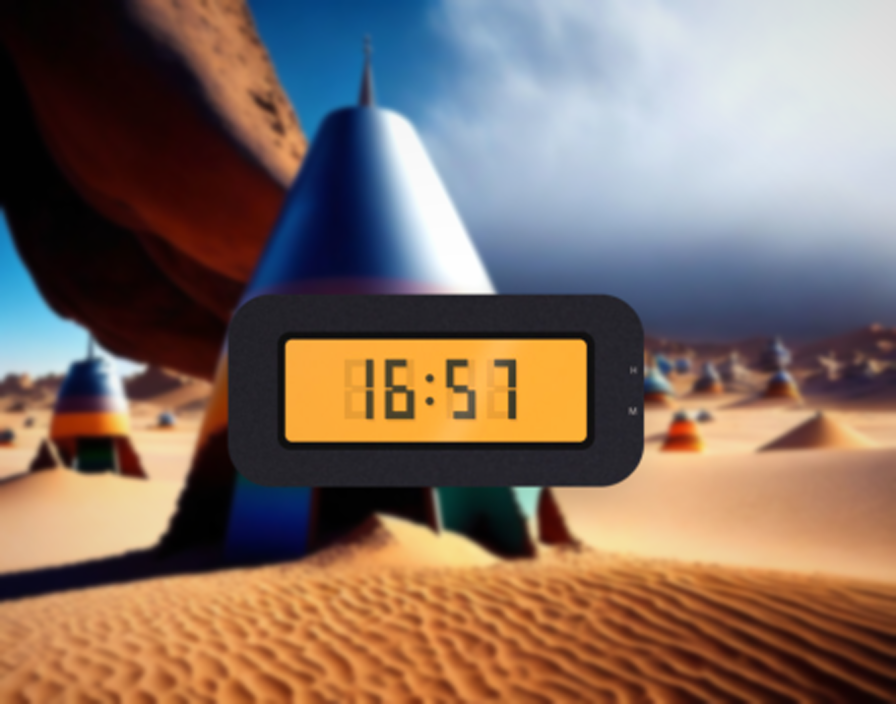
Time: **16:57**
